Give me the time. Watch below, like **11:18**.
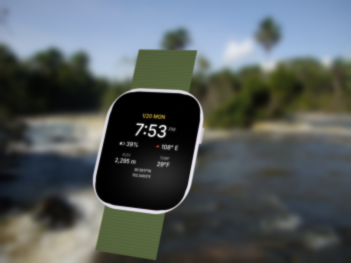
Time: **7:53**
